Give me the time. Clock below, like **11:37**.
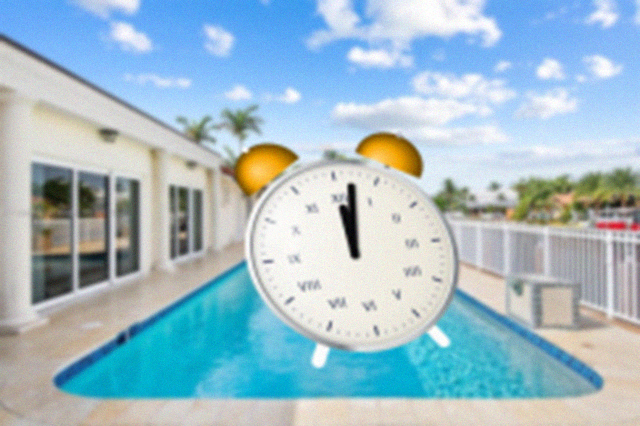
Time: **12:02**
